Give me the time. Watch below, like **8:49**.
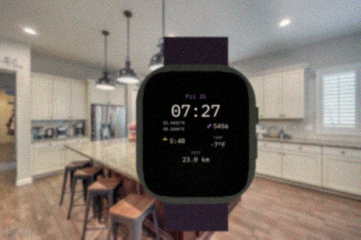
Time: **7:27**
